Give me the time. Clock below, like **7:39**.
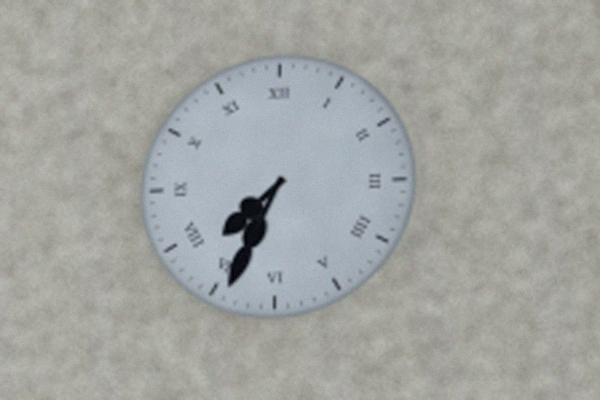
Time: **7:34**
